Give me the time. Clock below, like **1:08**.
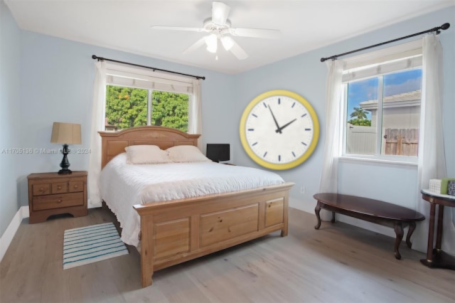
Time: **1:56**
